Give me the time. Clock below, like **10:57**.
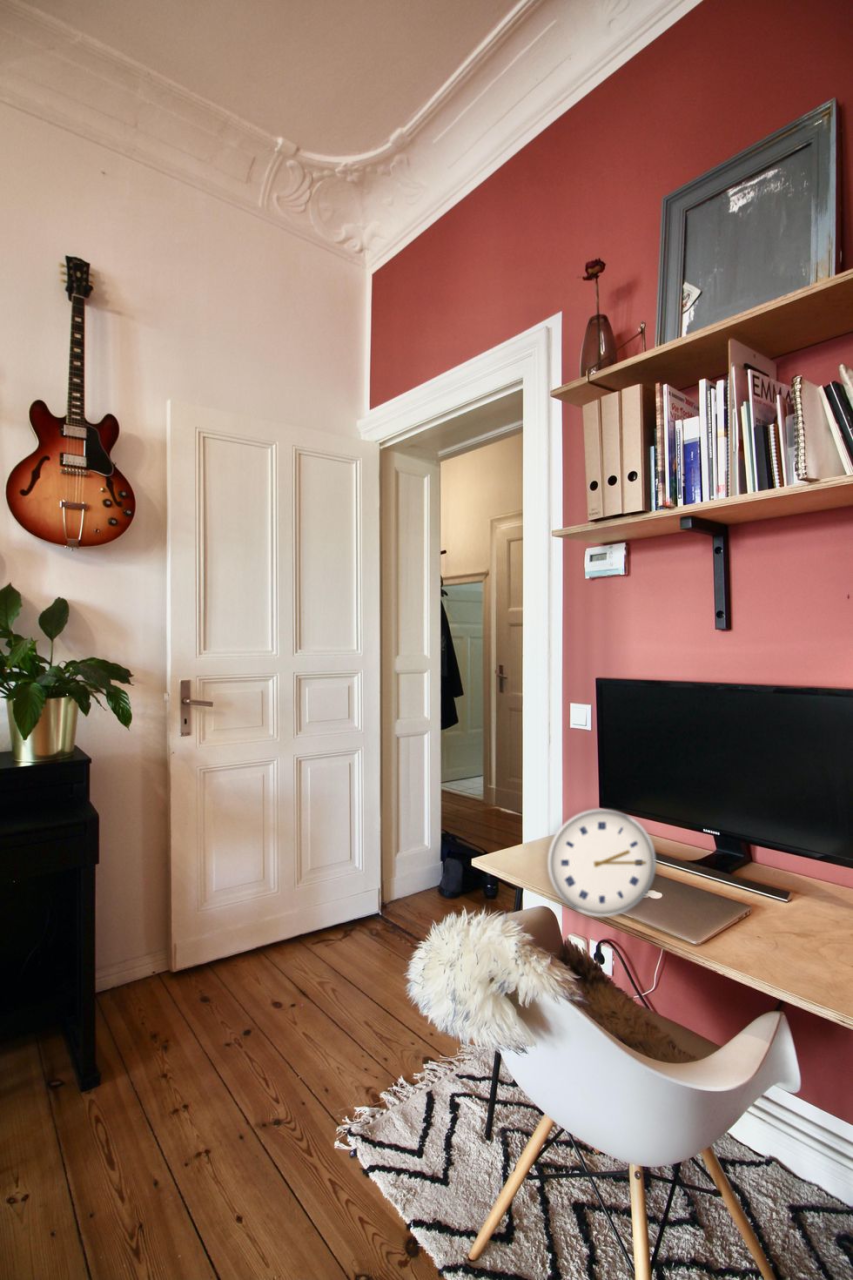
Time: **2:15**
